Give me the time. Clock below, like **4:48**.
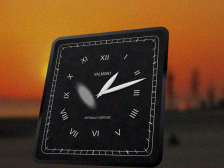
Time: **1:12**
